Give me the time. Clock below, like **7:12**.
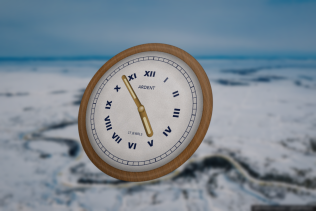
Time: **4:53**
